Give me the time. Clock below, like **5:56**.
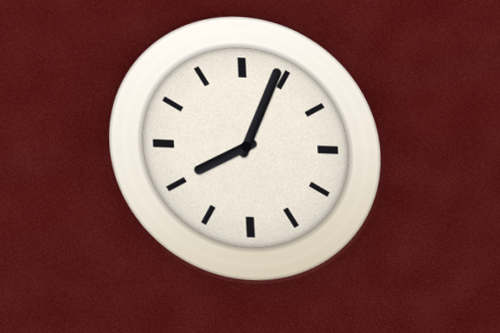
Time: **8:04**
